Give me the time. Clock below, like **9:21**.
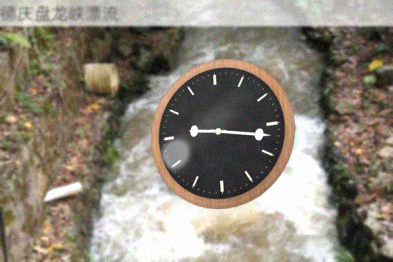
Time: **9:17**
